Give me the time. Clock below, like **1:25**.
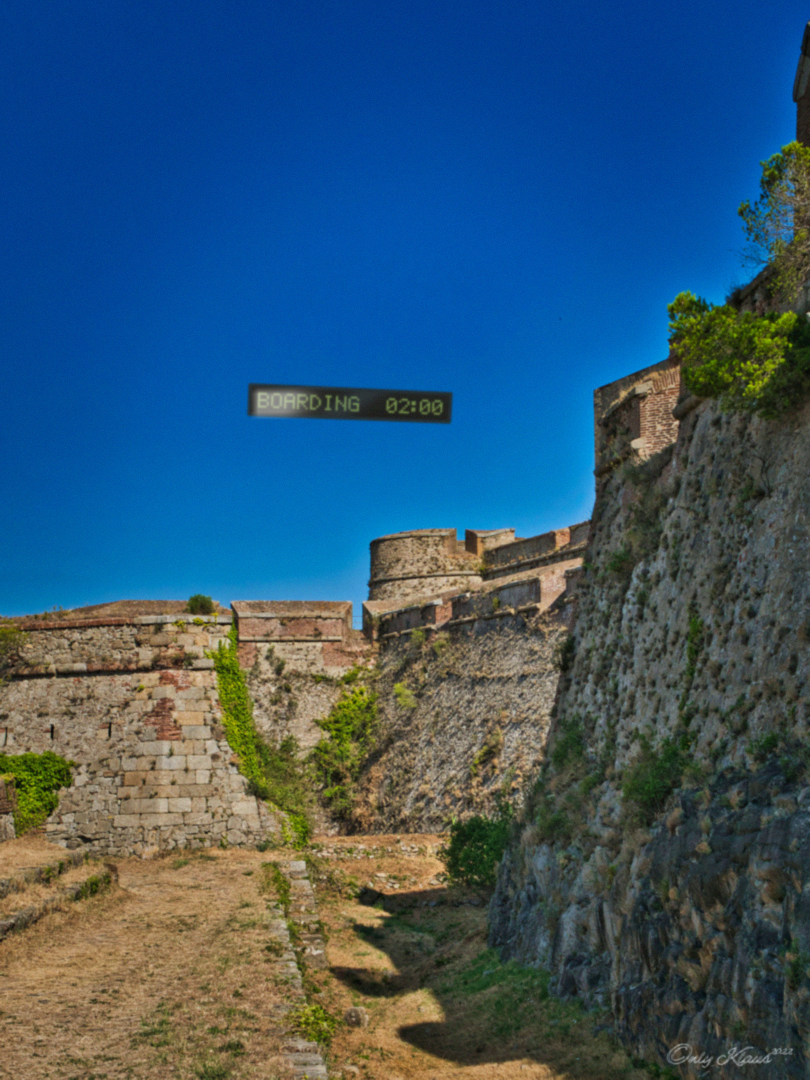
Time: **2:00**
